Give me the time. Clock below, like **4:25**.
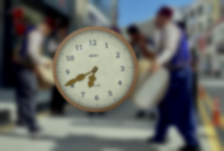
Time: **6:41**
